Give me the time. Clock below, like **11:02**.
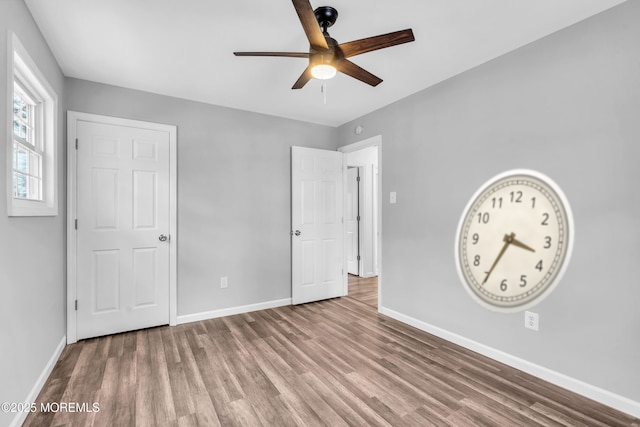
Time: **3:35**
